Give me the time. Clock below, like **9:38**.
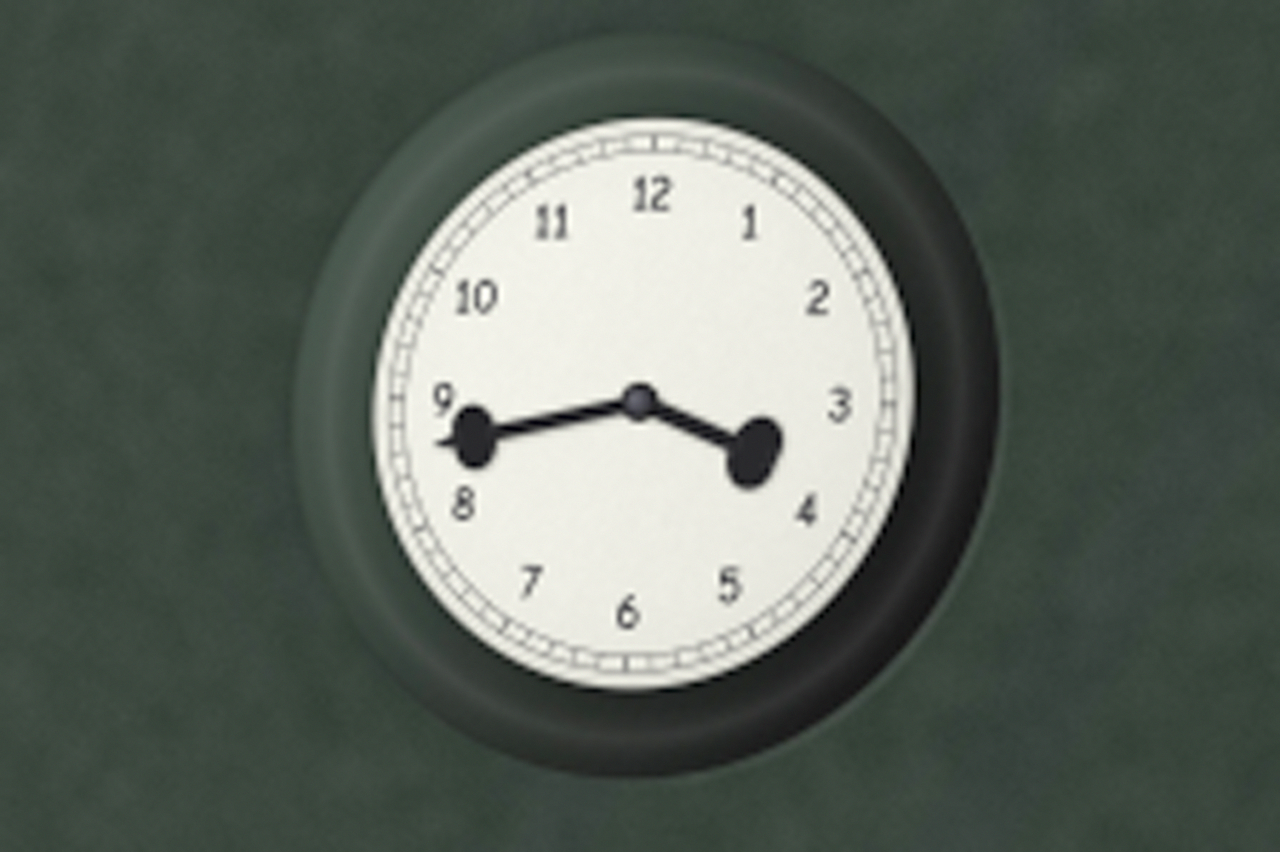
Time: **3:43**
